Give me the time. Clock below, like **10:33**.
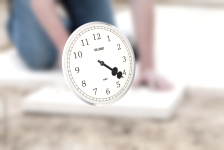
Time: **4:22**
